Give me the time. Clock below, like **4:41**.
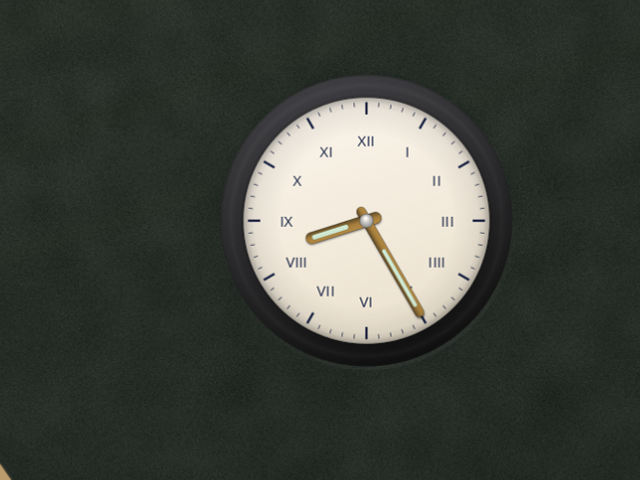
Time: **8:25**
